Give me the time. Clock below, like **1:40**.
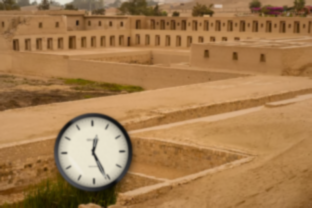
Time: **12:26**
